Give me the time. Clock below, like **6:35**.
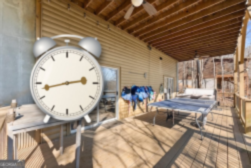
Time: **2:43**
